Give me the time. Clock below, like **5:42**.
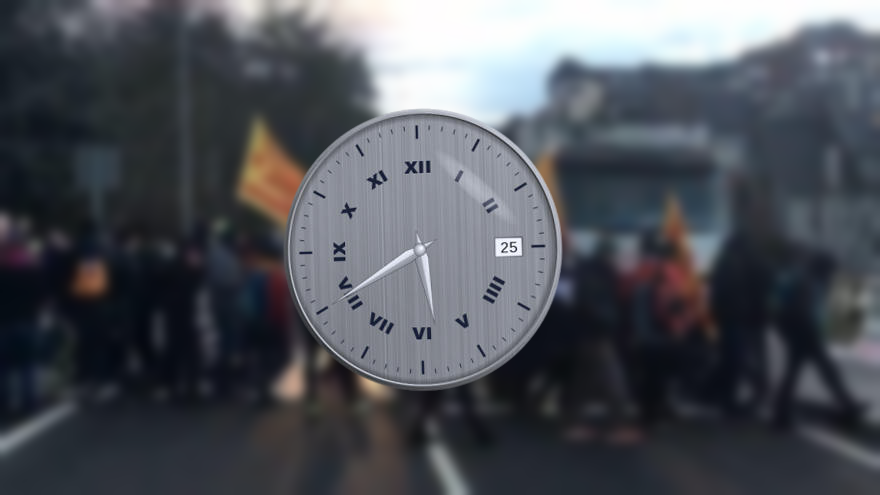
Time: **5:40**
